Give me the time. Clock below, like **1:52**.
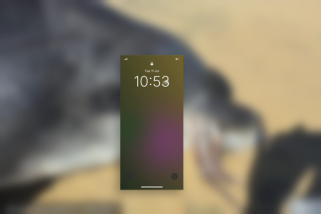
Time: **10:53**
